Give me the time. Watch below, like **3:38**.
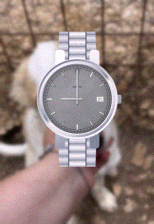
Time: **9:00**
